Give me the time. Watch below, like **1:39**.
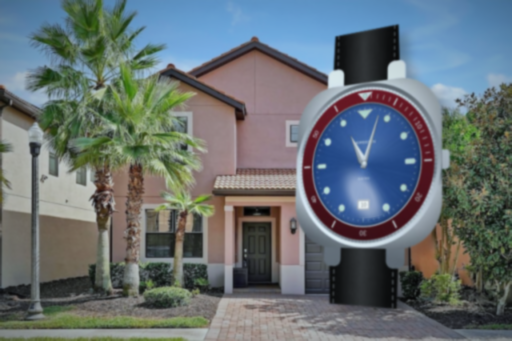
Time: **11:03**
